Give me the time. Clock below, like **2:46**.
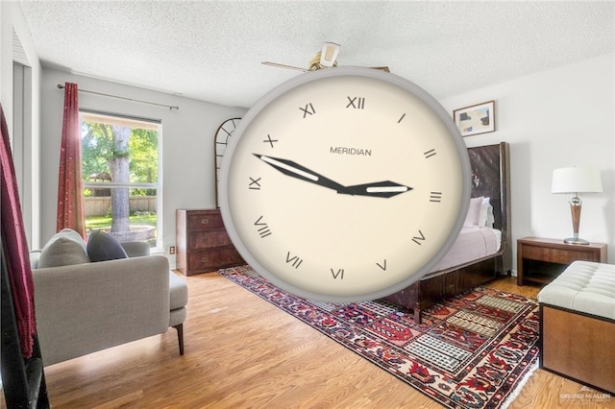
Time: **2:48**
